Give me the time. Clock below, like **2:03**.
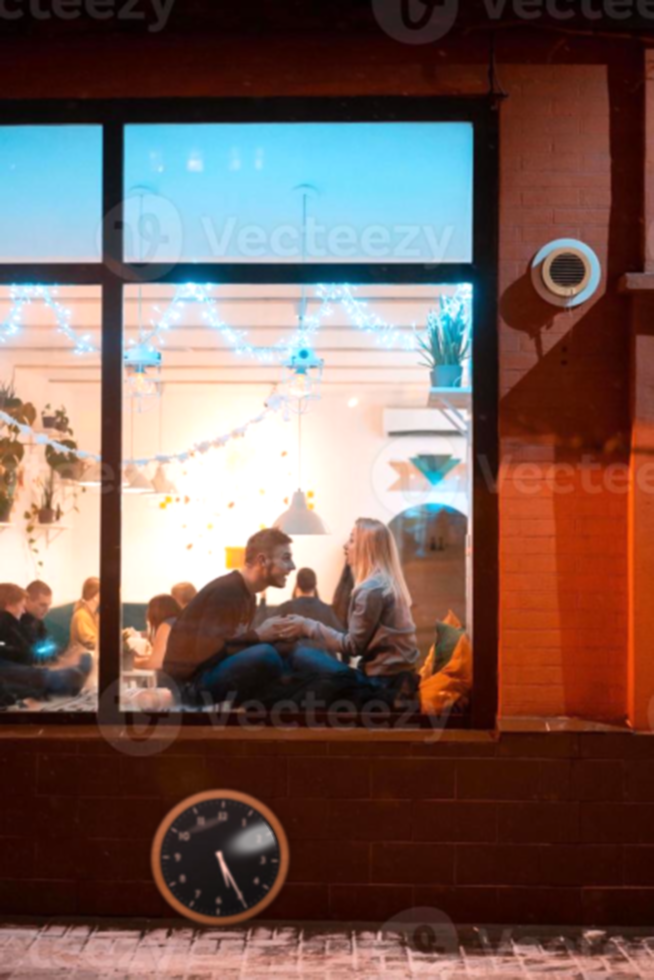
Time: **5:25**
